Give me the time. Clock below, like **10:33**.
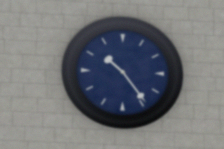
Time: **10:24**
